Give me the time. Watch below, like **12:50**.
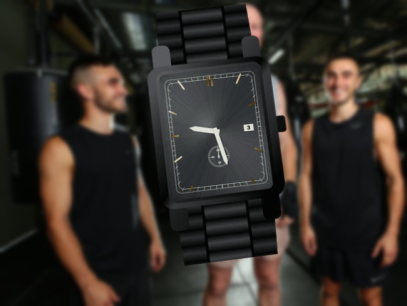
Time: **9:28**
